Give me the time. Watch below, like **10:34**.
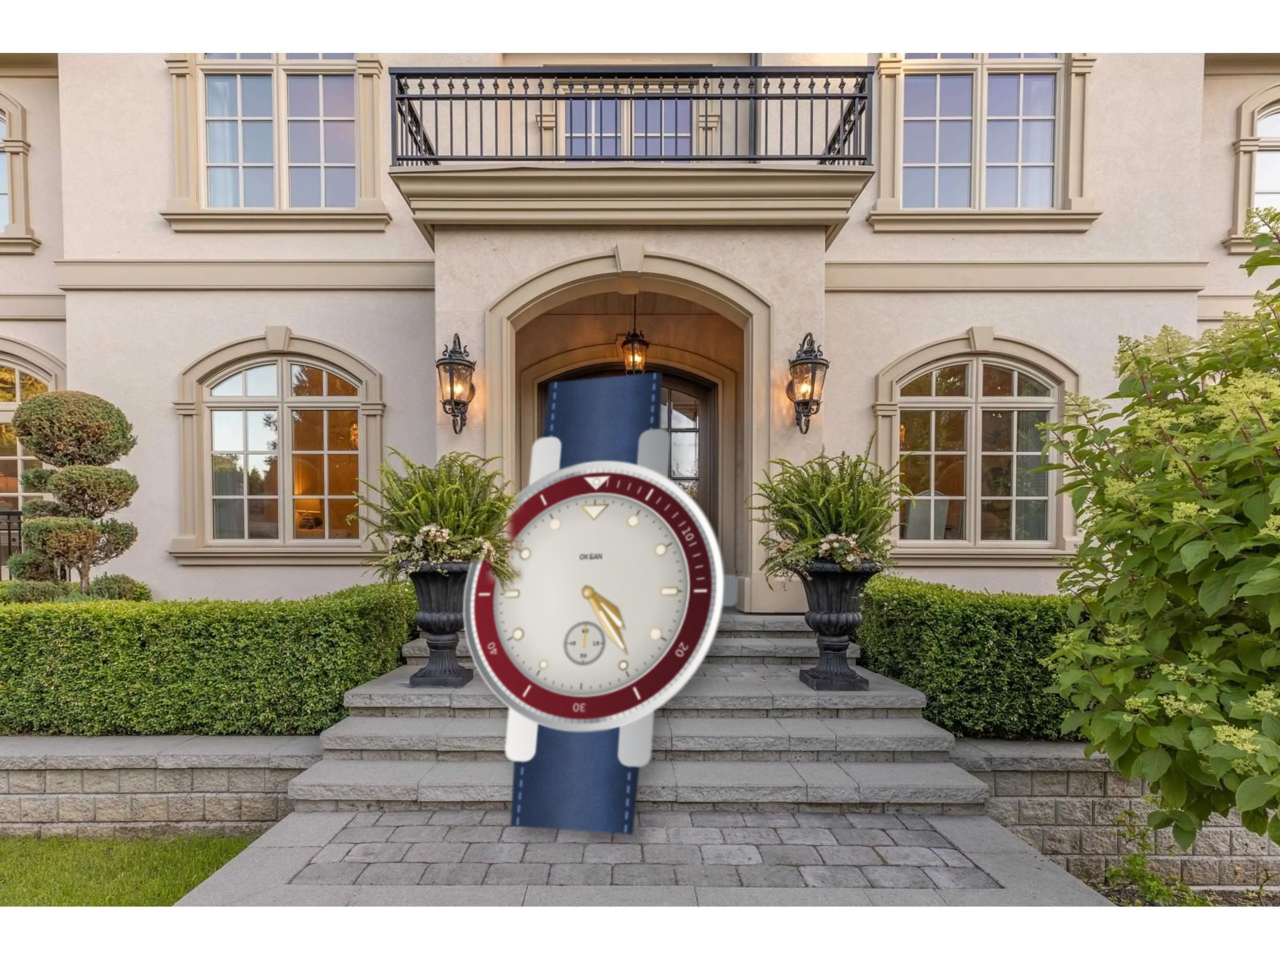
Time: **4:24**
